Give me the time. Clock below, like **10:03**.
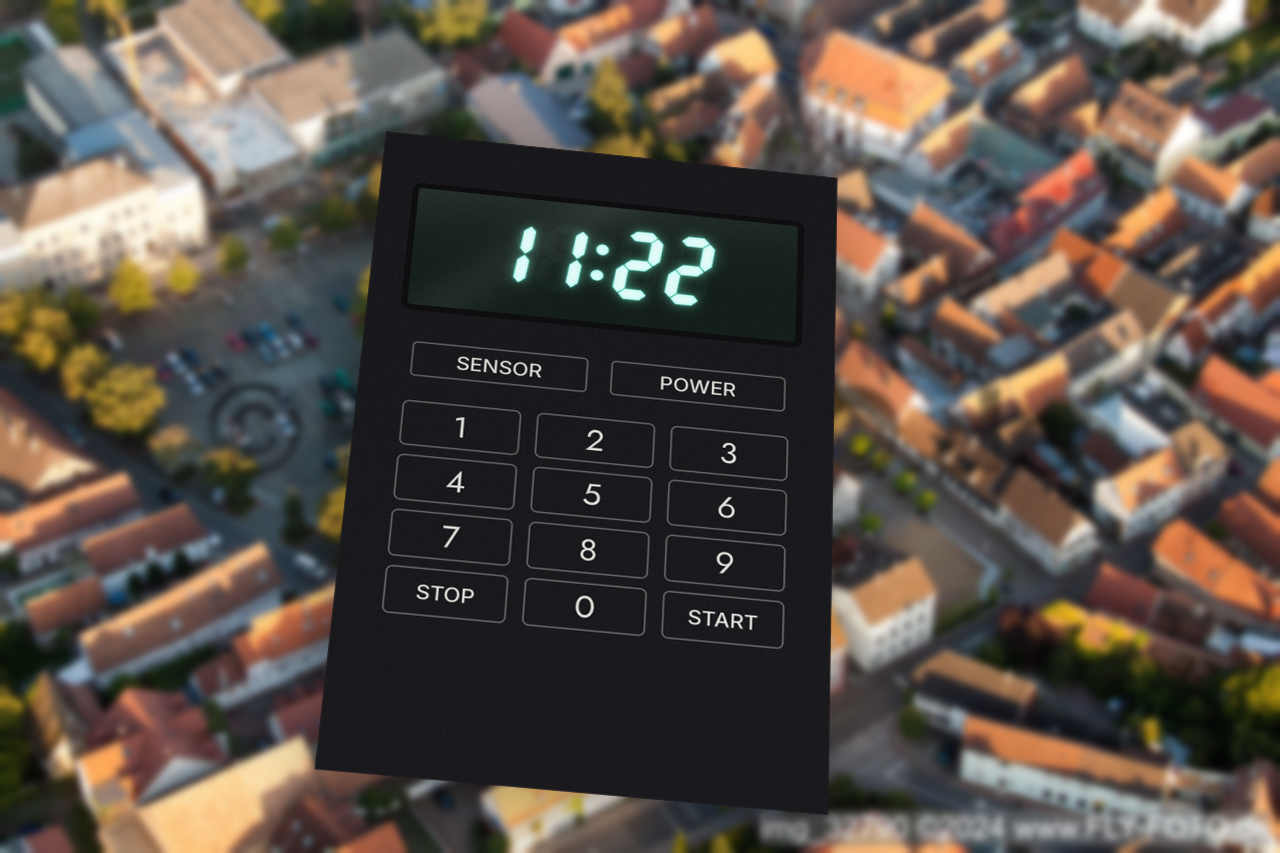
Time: **11:22**
